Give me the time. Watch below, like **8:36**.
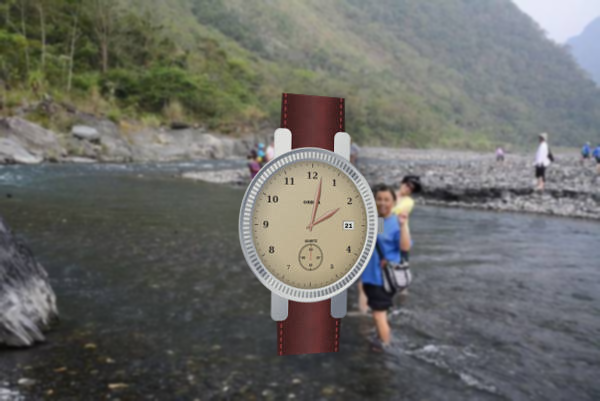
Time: **2:02**
